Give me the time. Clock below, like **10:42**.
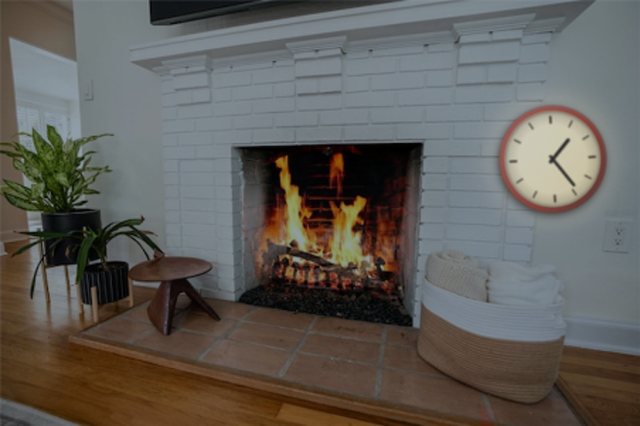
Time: **1:24**
